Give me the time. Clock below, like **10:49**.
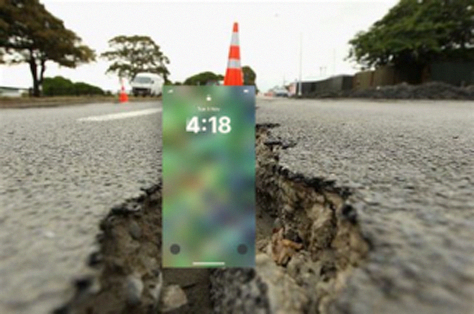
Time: **4:18**
